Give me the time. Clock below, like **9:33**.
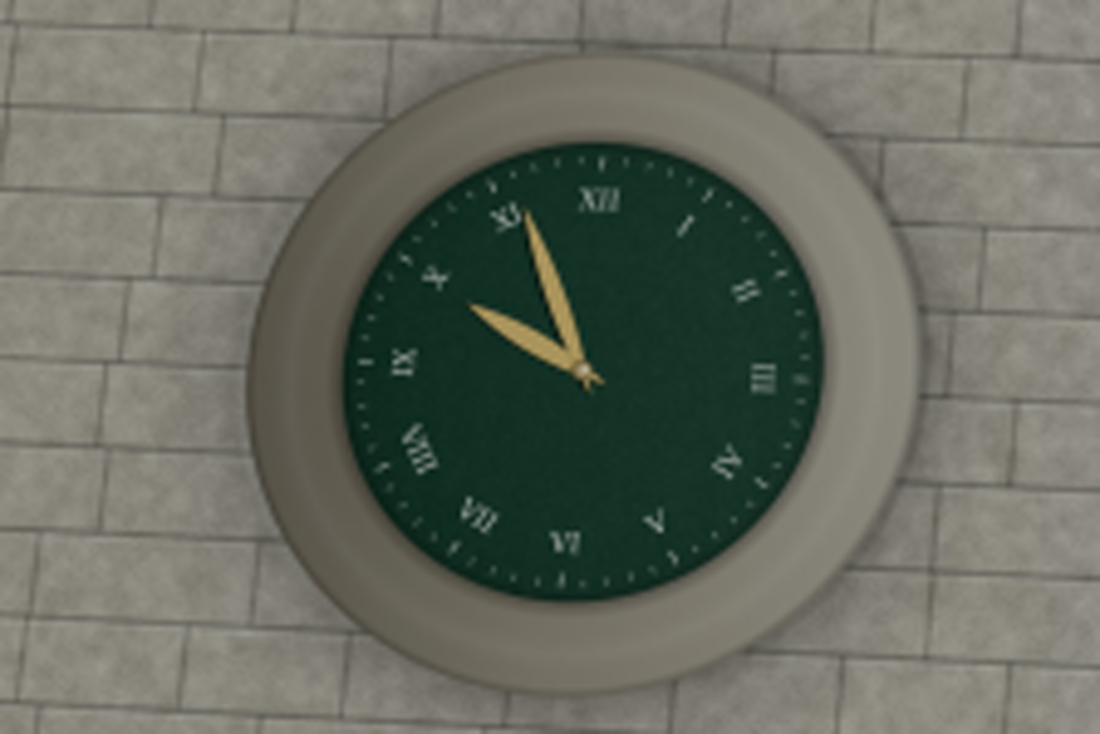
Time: **9:56**
